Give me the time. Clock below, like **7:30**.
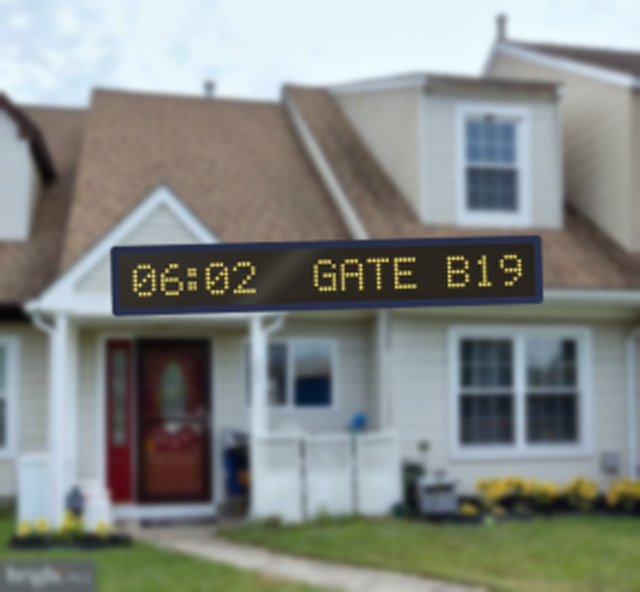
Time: **6:02**
